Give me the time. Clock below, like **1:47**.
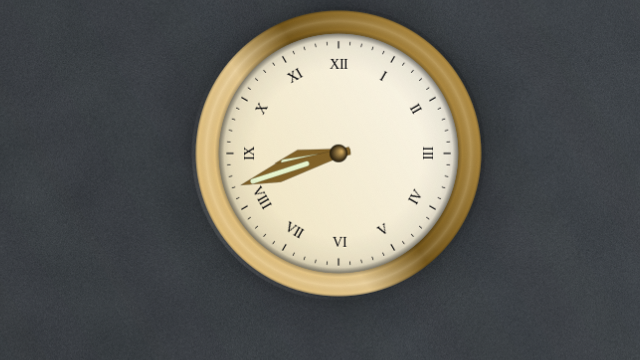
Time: **8:42**
